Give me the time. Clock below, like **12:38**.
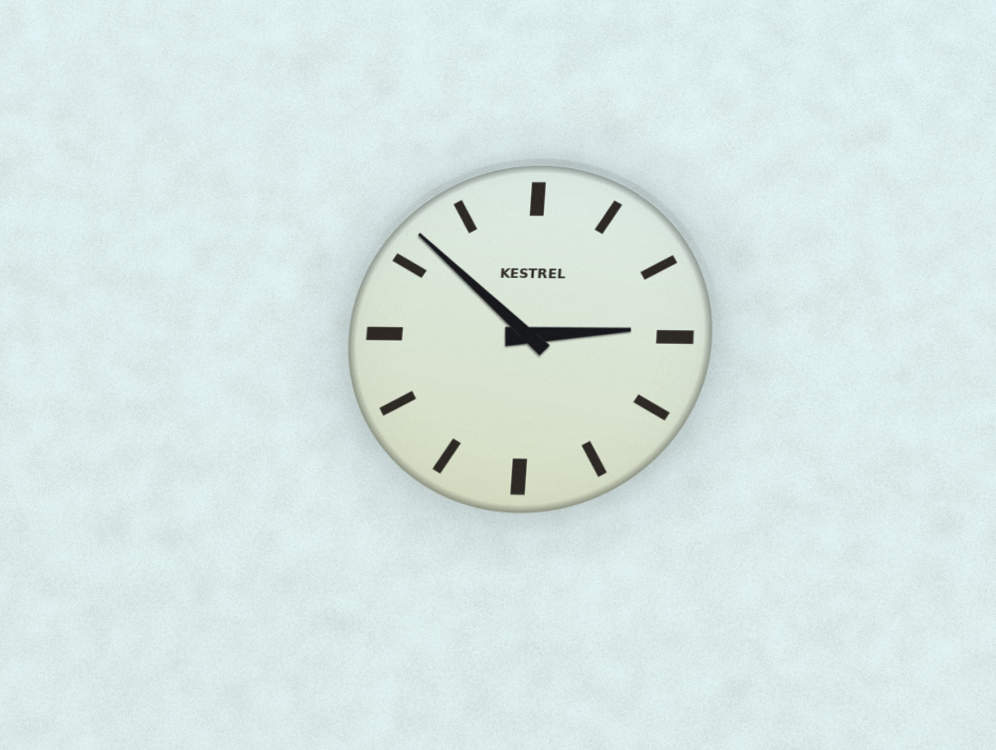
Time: **2:52**
